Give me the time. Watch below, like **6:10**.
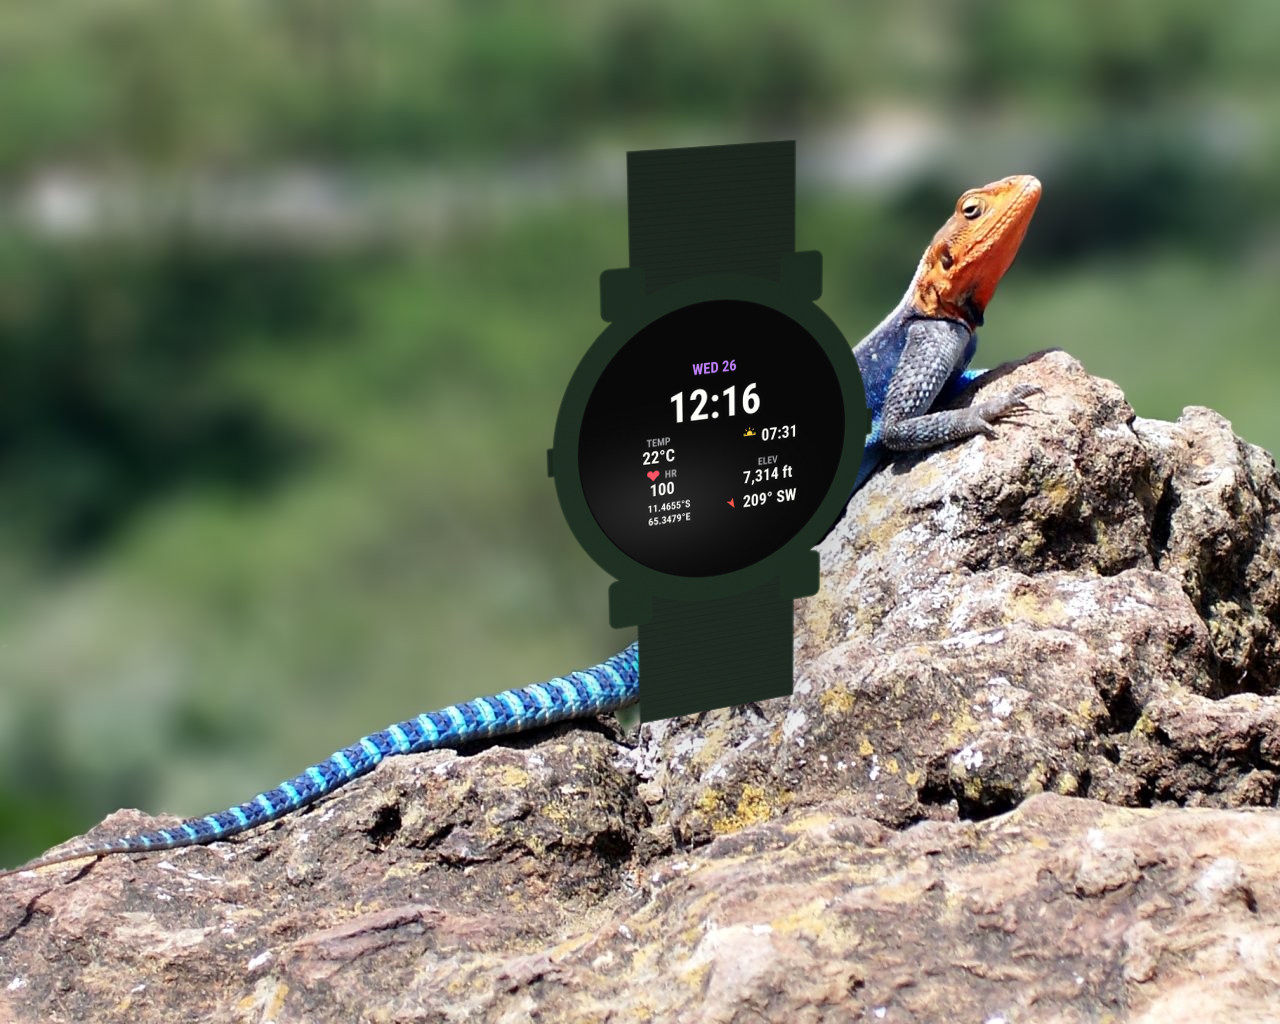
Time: **12:16**
